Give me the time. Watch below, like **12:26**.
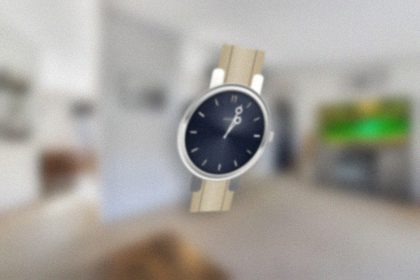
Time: **1:03**
